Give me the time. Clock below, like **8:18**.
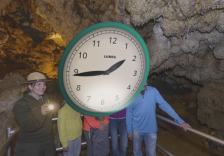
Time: **1:44**
